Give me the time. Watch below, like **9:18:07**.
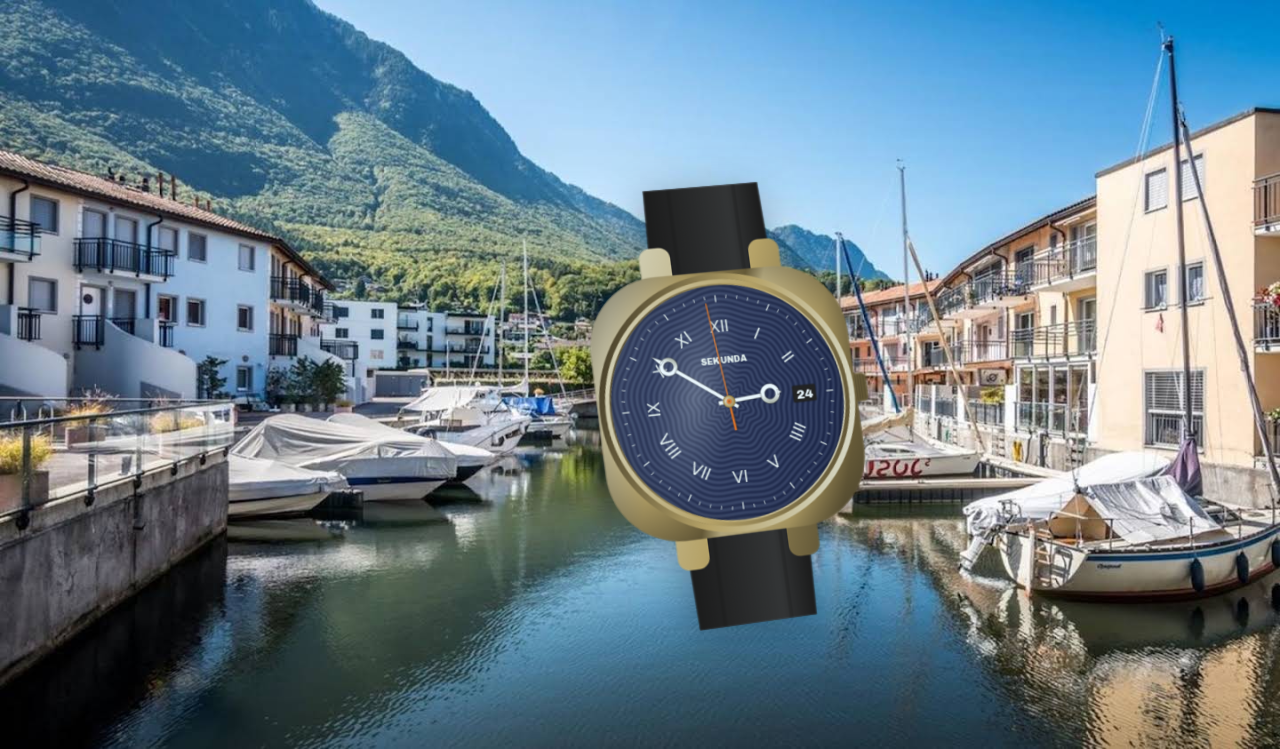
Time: **2:50:59**
